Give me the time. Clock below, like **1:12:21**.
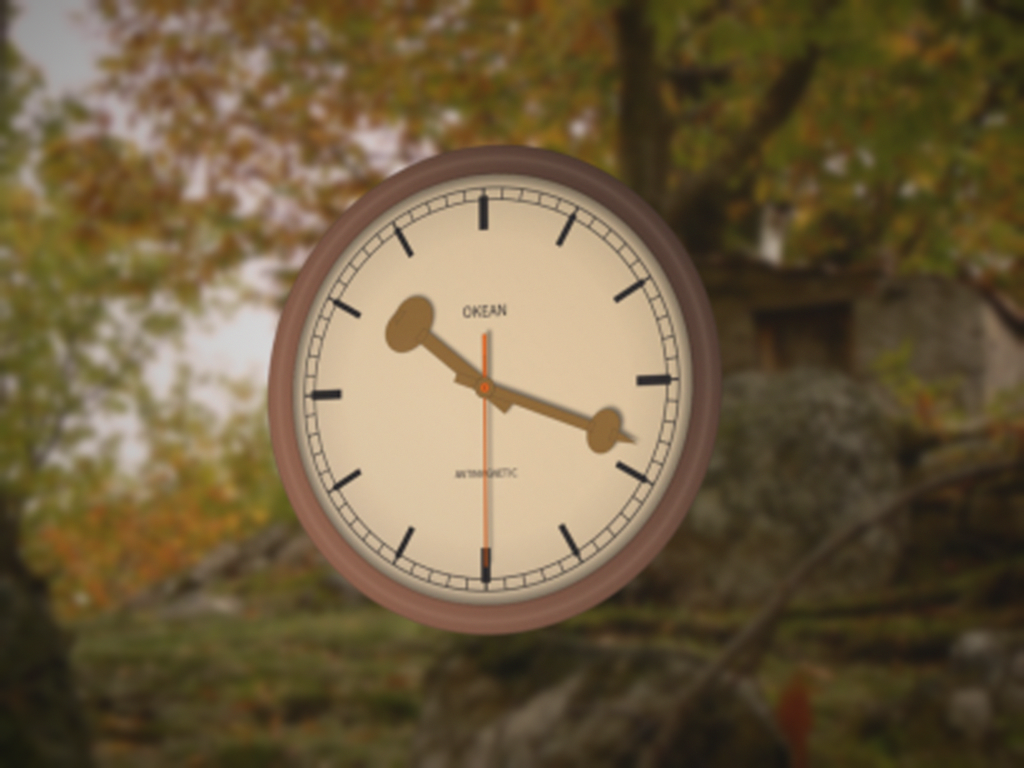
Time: **10:18:30**
